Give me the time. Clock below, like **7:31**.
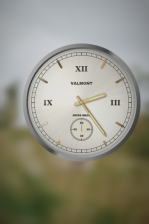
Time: **2:24**
